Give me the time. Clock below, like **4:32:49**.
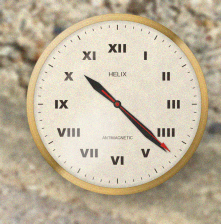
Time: **10:22:22**
